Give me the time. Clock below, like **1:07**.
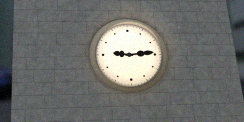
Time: **9:14**
